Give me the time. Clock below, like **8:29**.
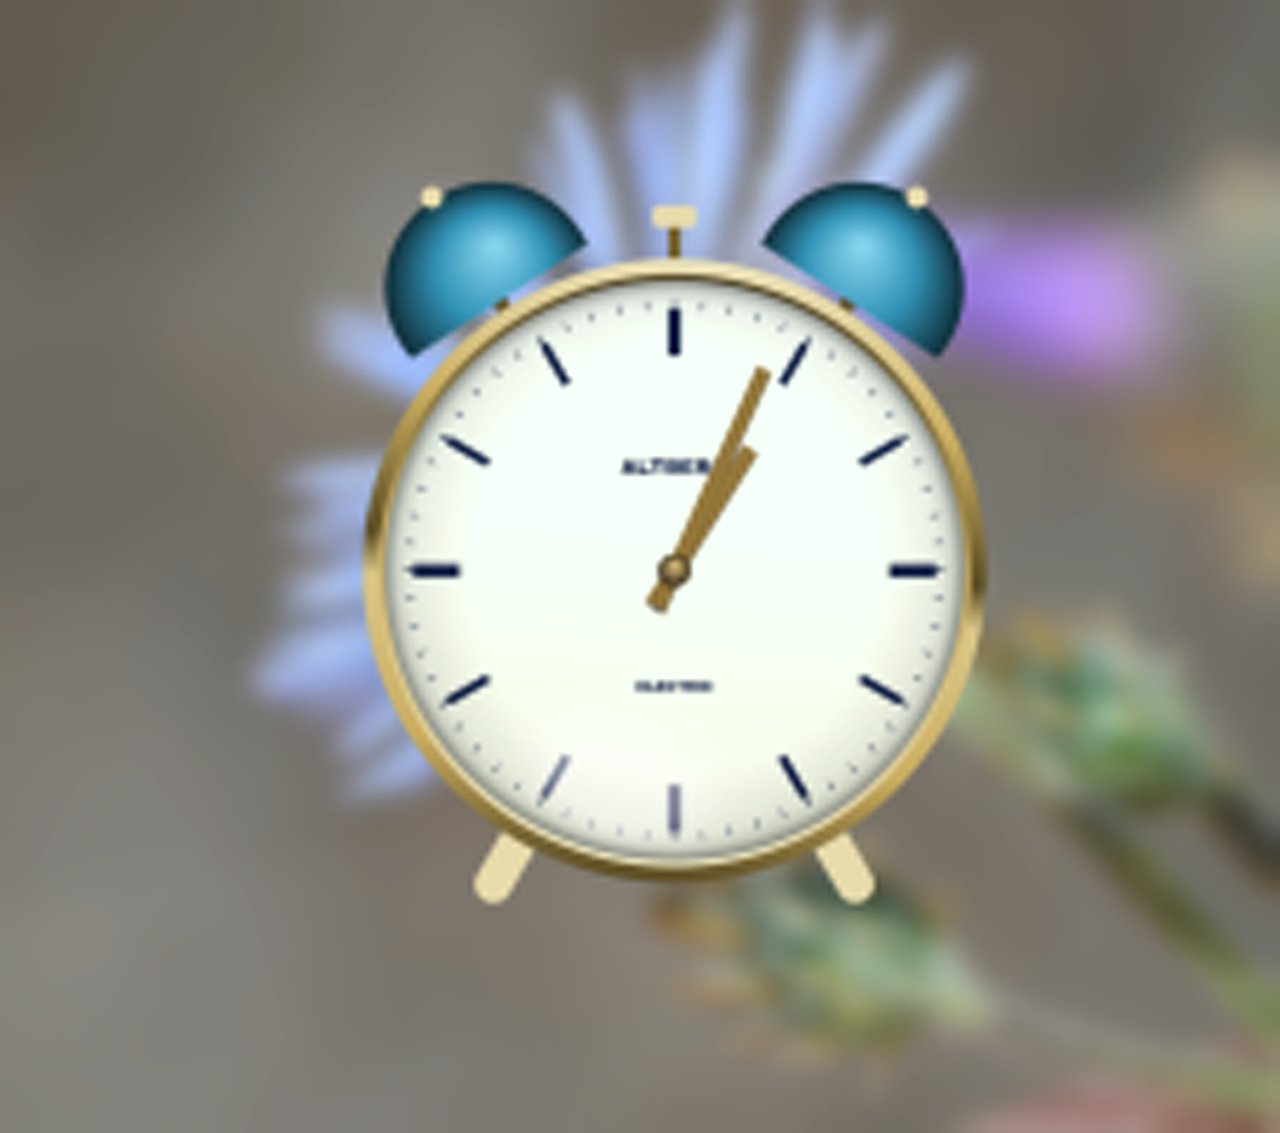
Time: **1:04**
